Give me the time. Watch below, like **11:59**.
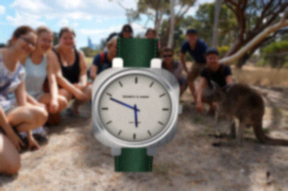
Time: **5:49**
